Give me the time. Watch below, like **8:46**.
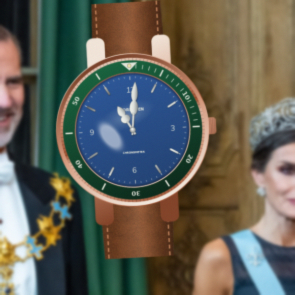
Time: **11:01**
